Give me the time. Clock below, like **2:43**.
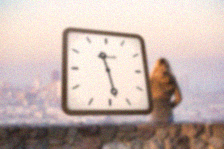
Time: **11:28**
